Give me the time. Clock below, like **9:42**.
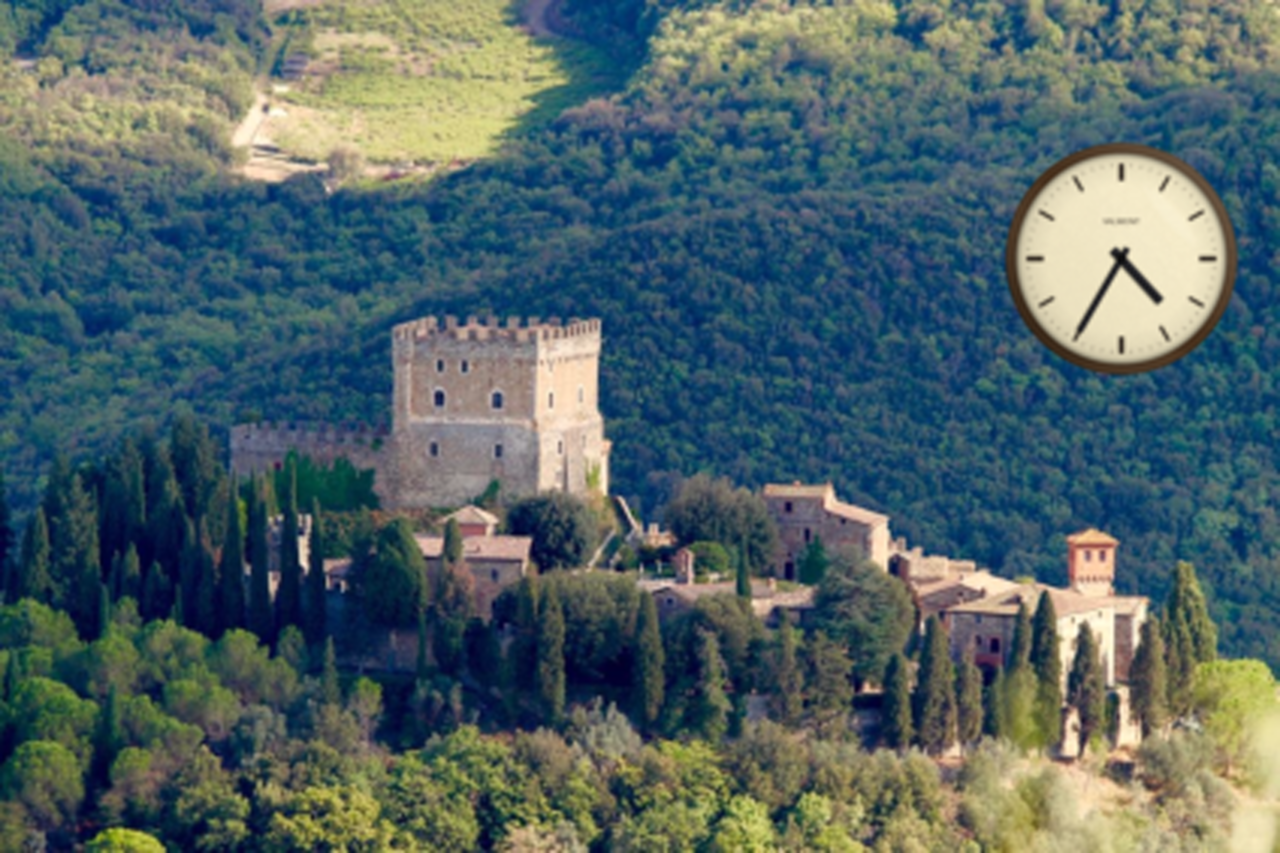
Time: **4:35**
